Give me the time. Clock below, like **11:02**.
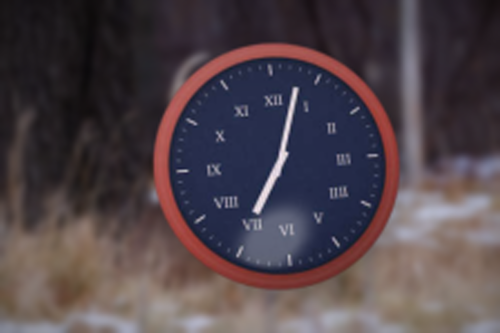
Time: **7:03**
